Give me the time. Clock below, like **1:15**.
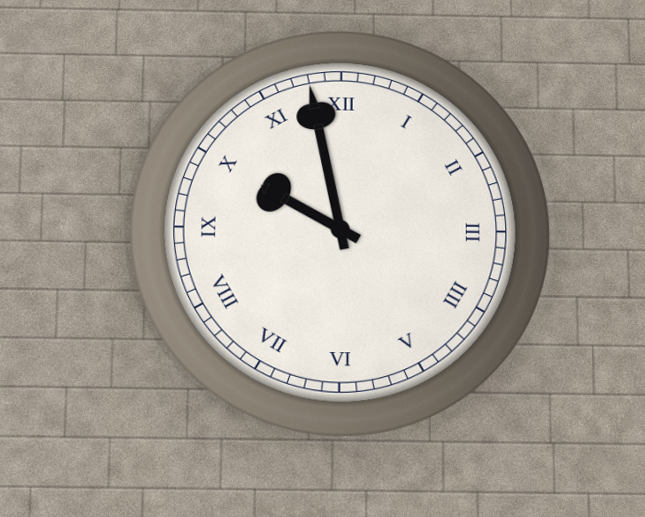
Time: **9:58**
